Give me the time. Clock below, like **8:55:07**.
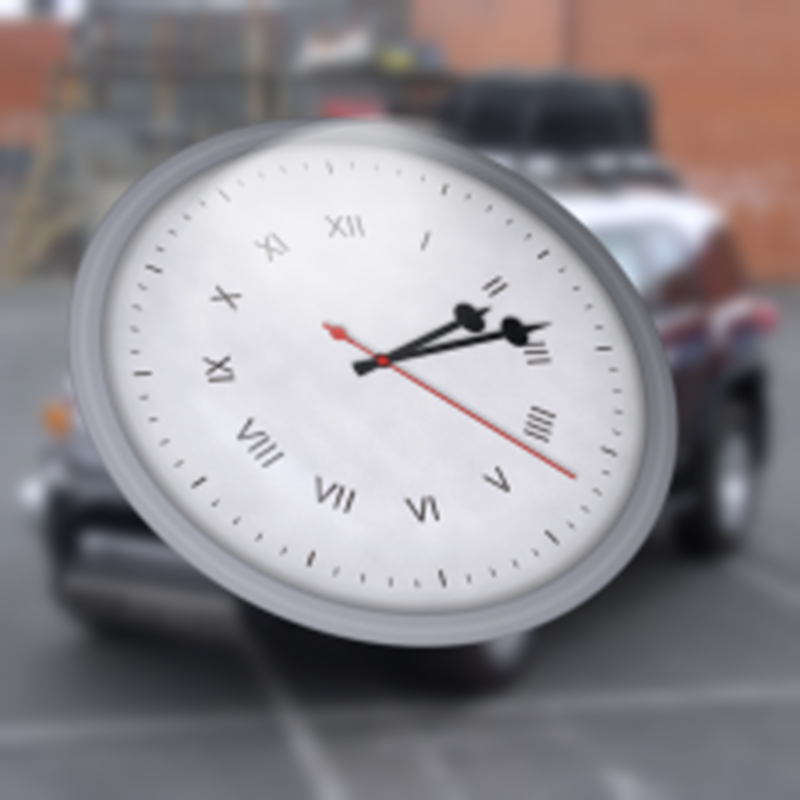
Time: **2:13:22**
